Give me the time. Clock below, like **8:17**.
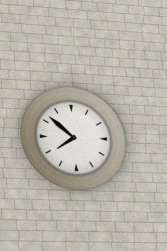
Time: **7:52**
